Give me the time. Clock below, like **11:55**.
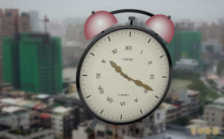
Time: **10:19**
